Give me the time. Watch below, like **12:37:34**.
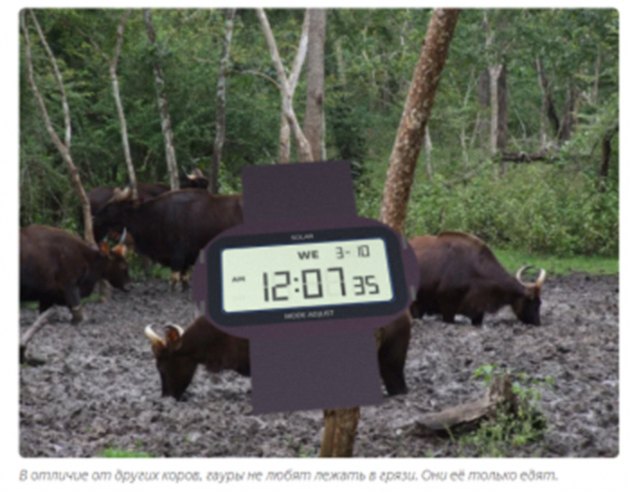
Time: **12:07:35**
